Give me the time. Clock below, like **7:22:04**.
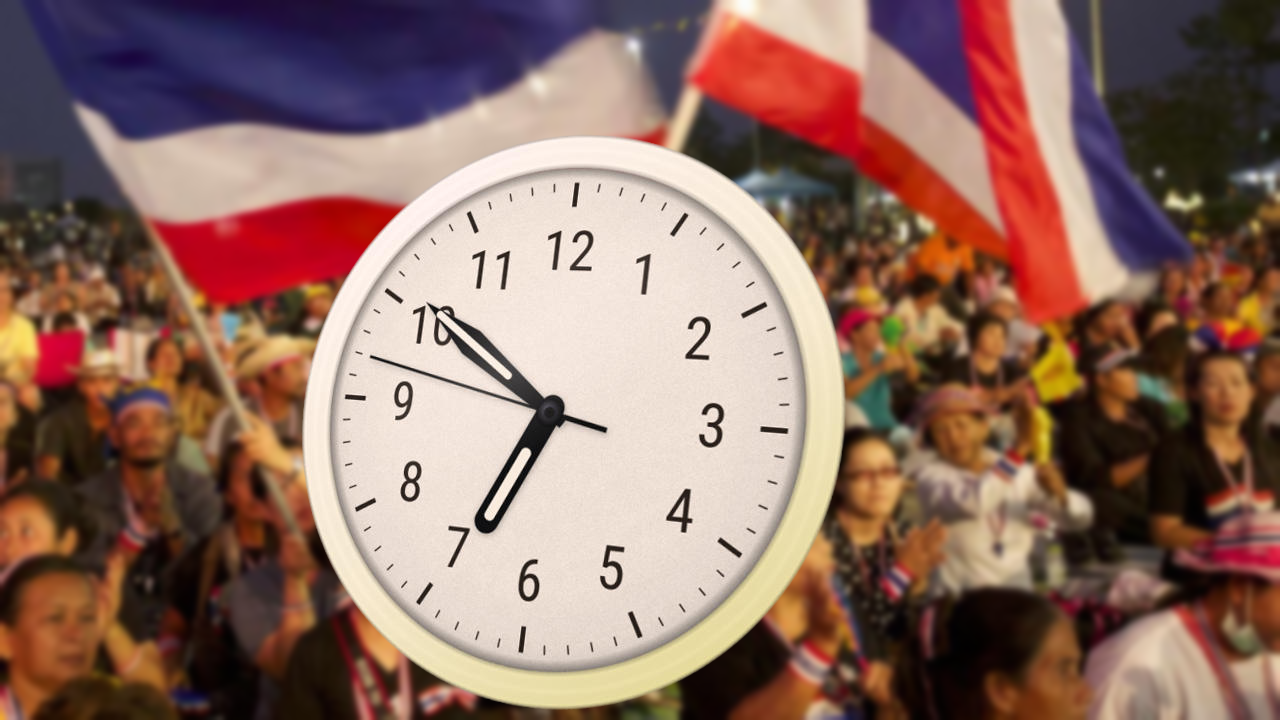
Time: **6:50:47**
